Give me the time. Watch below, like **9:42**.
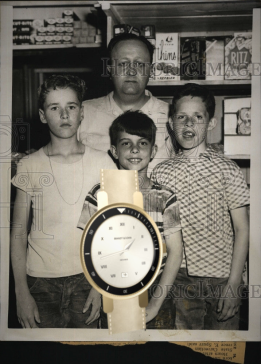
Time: **1:43**
